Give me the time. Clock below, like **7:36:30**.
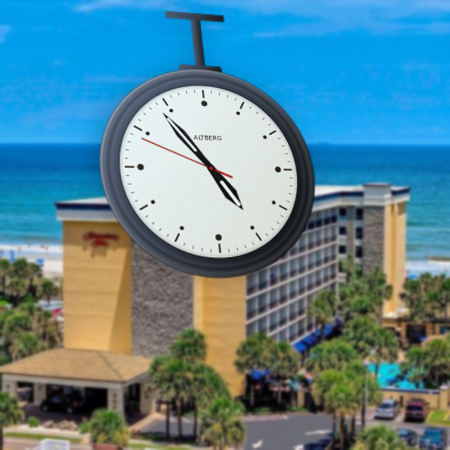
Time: **4:53:49**
